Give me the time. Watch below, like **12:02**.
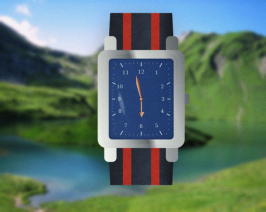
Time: **5:58**
